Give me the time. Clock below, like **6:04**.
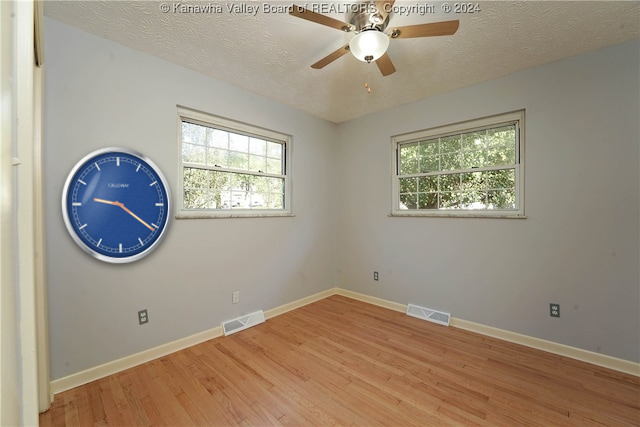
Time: **9:21**
